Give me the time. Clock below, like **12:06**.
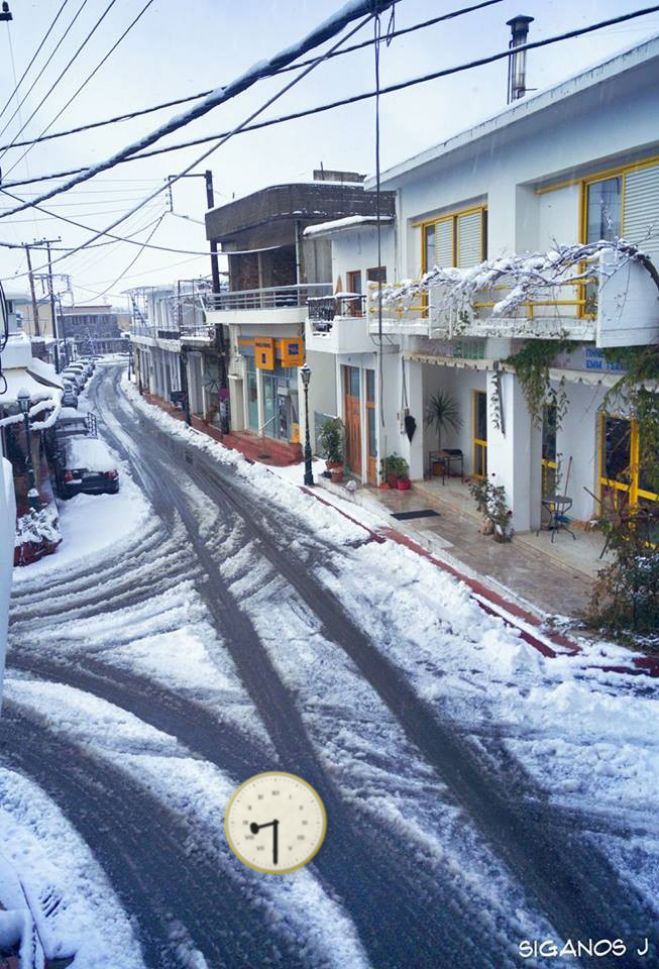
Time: **8:30**
